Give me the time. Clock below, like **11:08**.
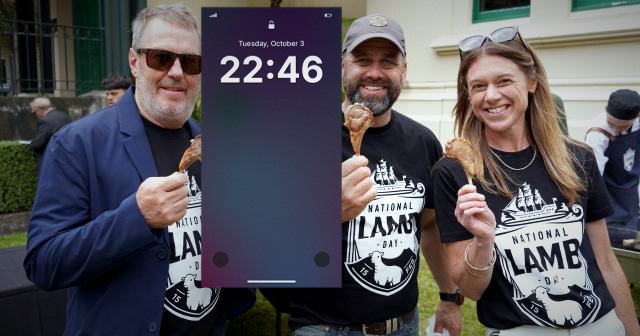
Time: **22:46**
